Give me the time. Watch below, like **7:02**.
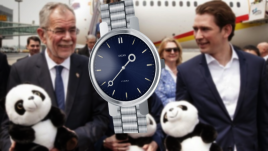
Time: **1:38**
